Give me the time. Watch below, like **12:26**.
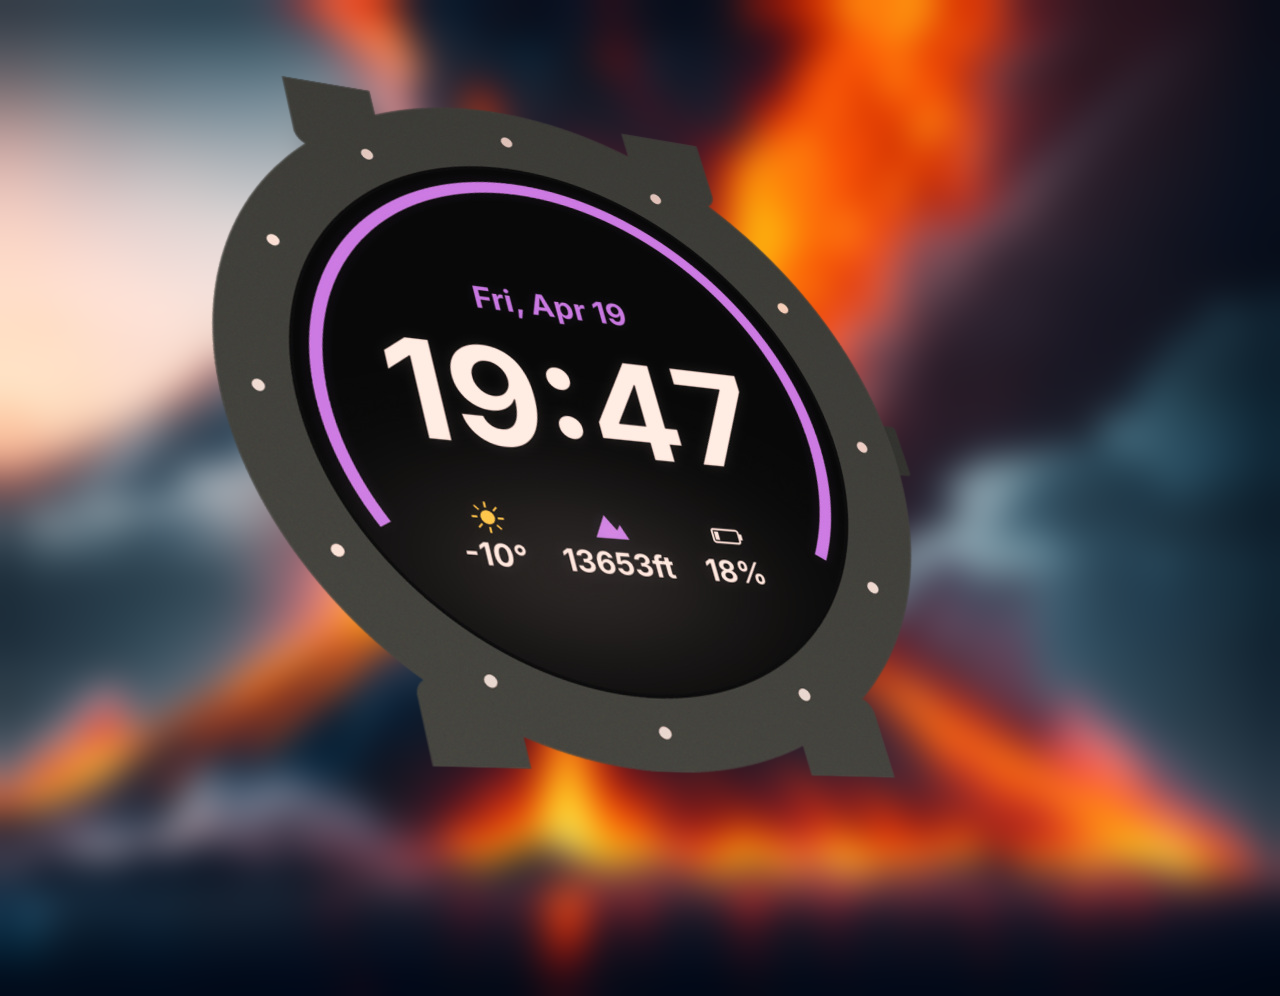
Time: **19:47**
